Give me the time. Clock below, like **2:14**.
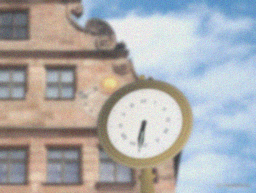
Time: **6:32**
